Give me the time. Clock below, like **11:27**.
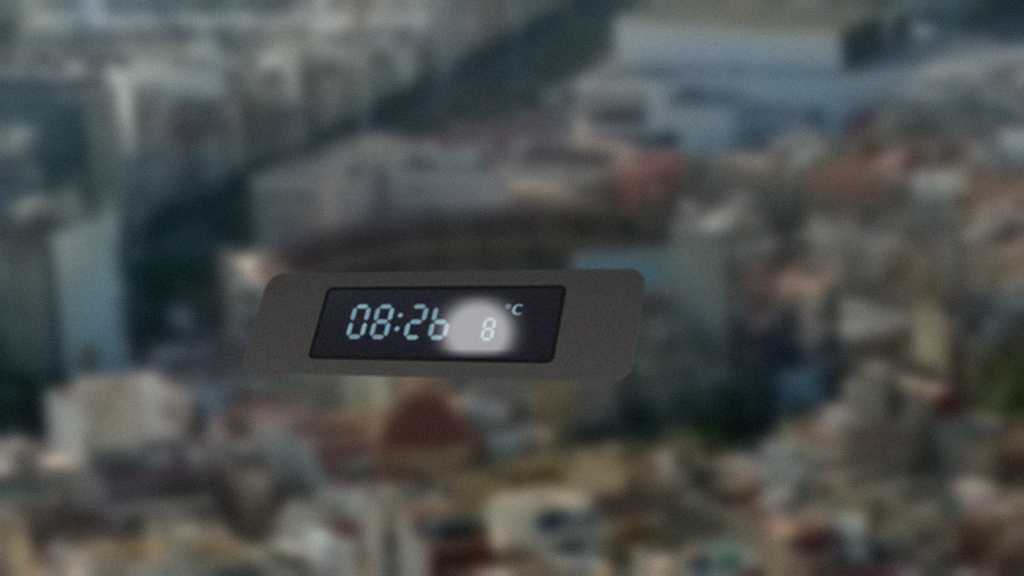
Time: **8:26**
